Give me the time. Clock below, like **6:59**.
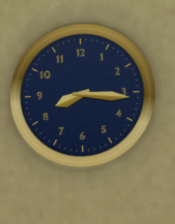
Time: **8:16**
